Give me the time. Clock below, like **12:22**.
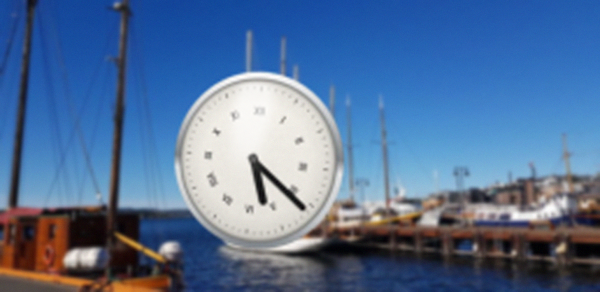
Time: **5:21**
